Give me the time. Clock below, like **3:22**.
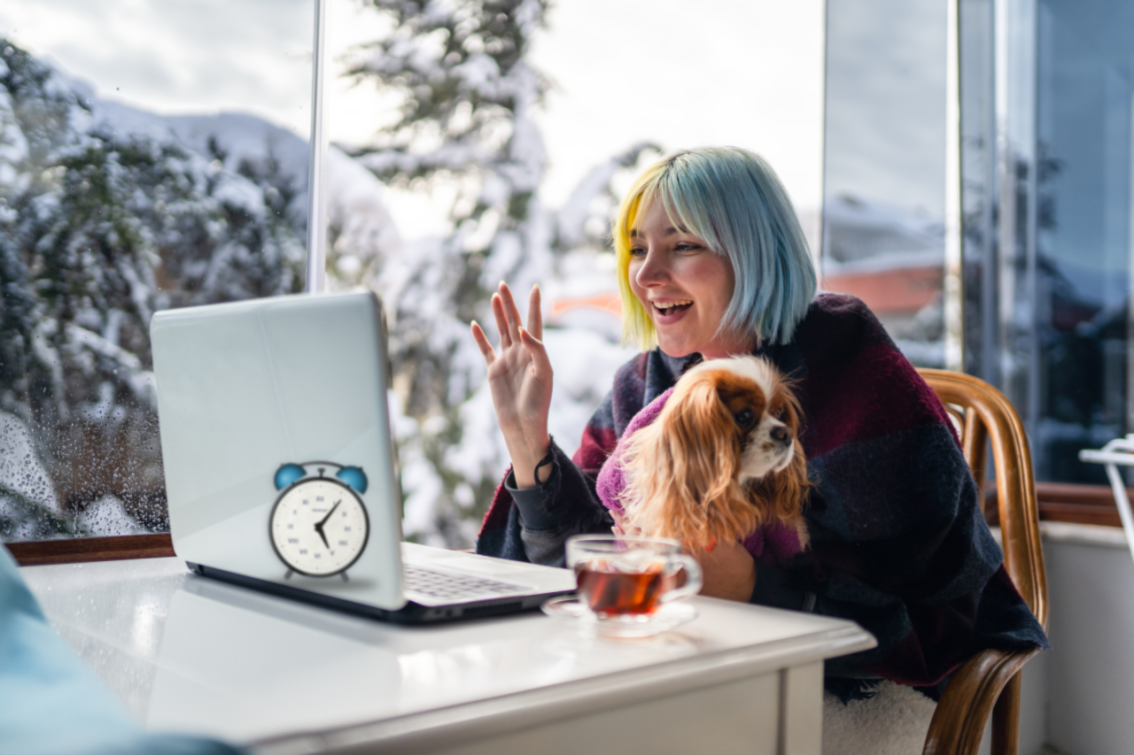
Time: **5:06**
